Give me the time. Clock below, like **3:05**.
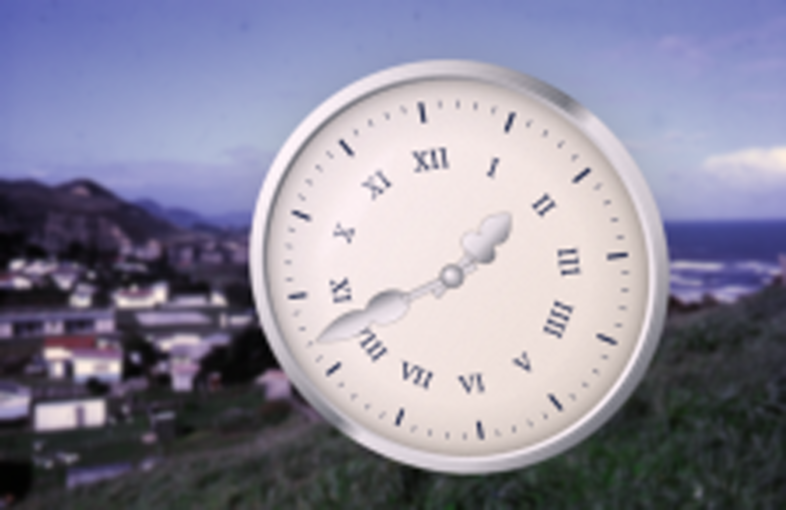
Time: **1:42**
